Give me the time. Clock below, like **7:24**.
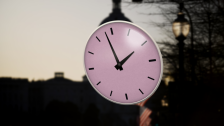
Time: **1:58**
